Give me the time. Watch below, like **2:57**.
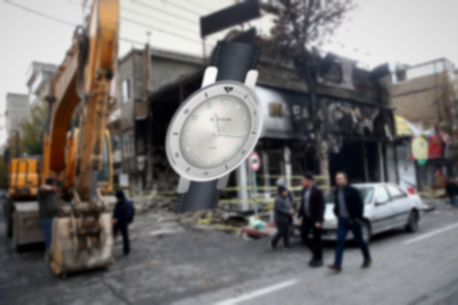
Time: **11:16**
